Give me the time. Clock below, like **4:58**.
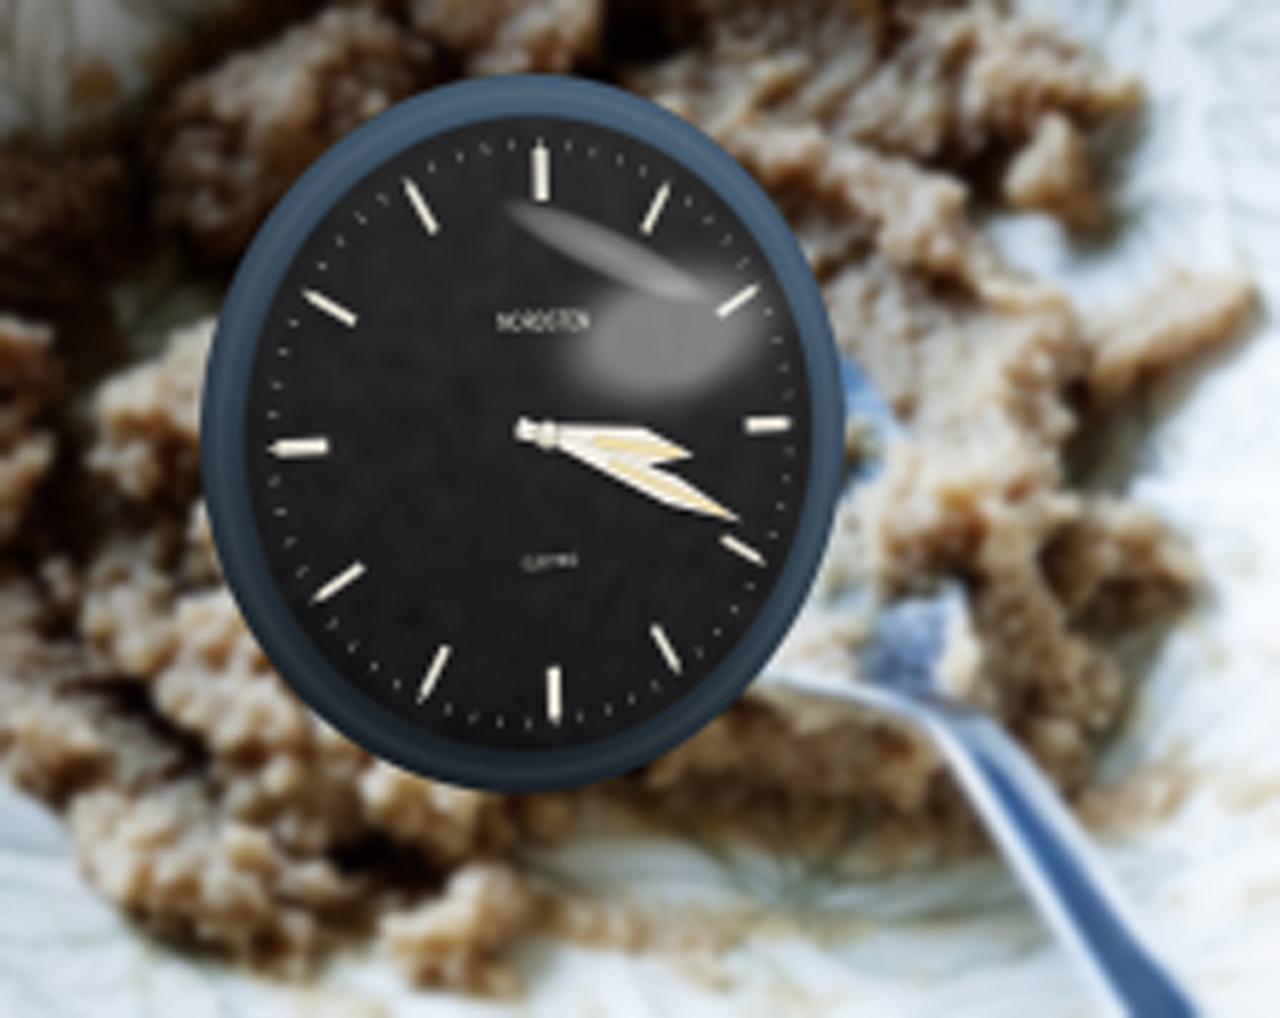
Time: **3:19**
